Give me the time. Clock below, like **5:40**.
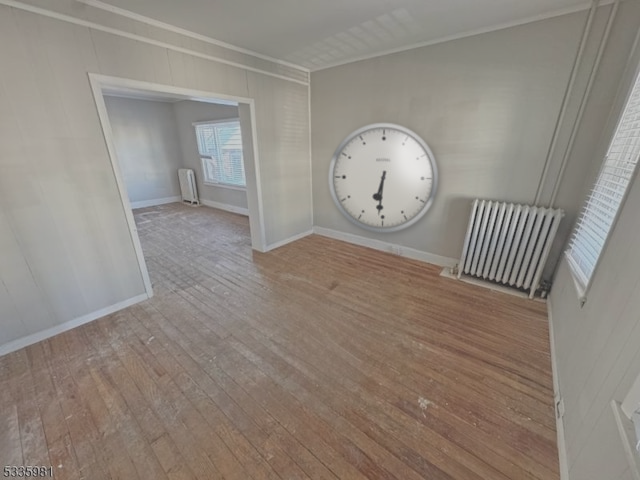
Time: **6:31**
